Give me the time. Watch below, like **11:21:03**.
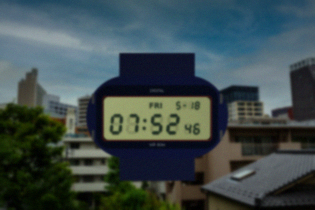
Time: **7:52:46**
